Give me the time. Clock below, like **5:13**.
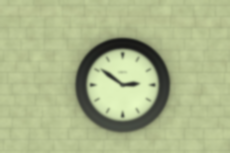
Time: **2:51**
